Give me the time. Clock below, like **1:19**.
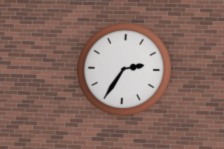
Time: **2:35**
